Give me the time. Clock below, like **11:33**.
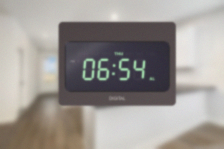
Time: **6:54**
